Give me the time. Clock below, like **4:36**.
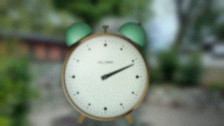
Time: **2:11**
